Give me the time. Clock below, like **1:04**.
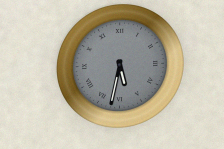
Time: **5:32**
